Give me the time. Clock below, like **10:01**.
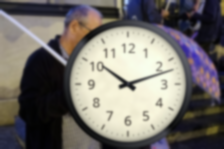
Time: **10:12**
